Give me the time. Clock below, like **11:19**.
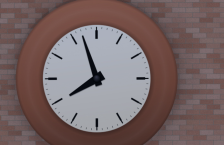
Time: **7:57**
